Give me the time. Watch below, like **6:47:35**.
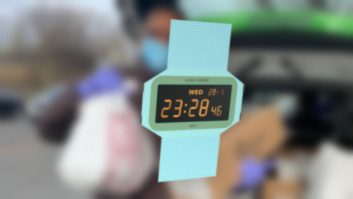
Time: **23:28:46**
